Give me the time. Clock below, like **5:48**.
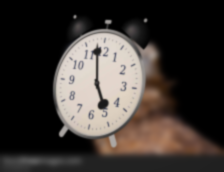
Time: **4:58**
